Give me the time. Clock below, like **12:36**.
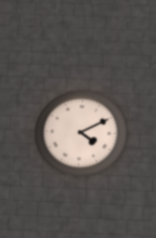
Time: **4:10**
